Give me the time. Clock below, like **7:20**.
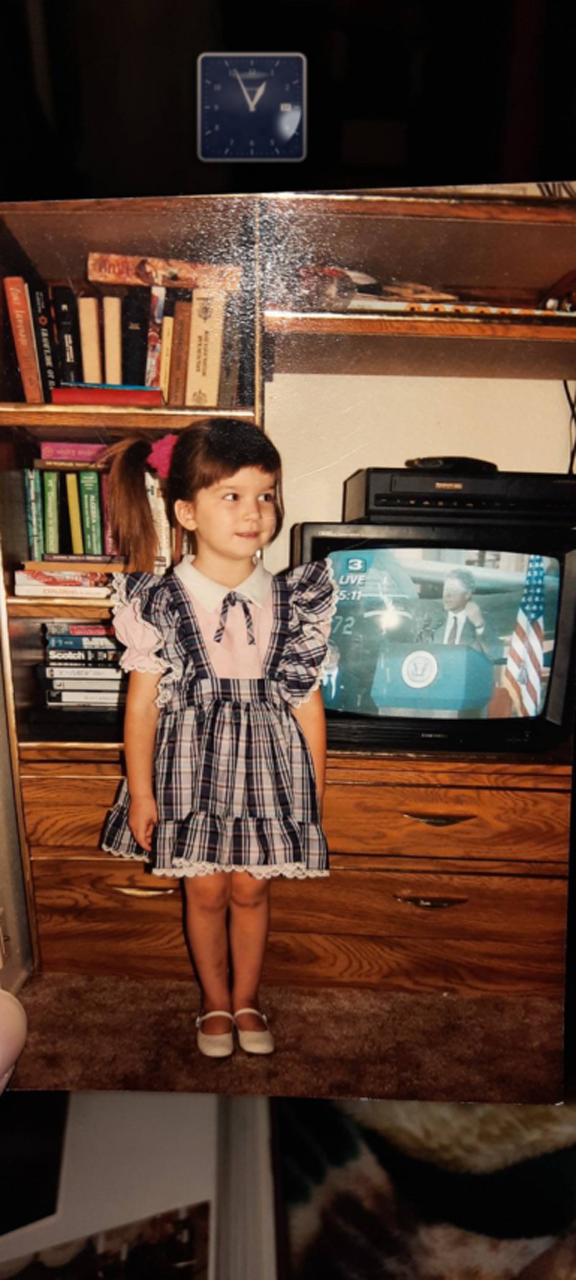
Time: **12:56**
